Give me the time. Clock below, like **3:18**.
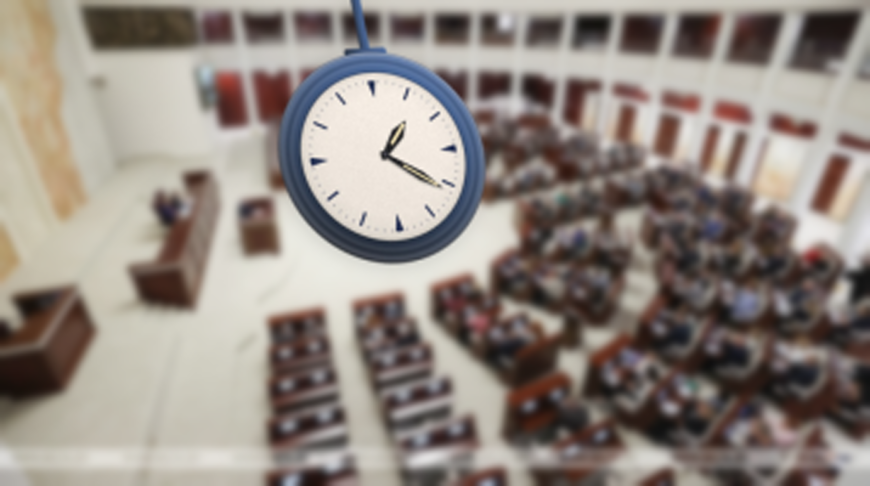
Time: **1:21**
